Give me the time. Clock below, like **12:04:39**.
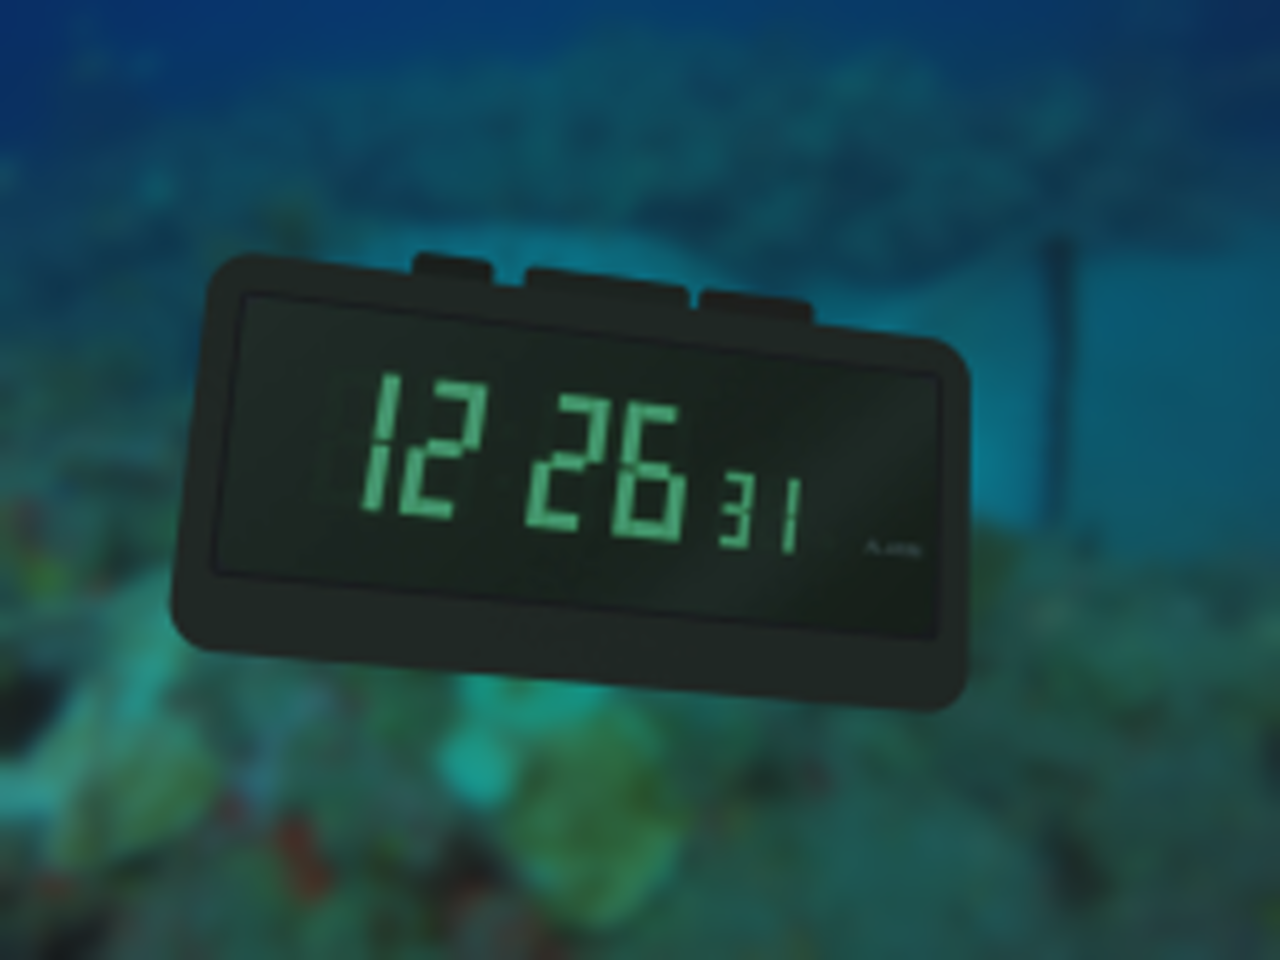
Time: **12:26:31**
